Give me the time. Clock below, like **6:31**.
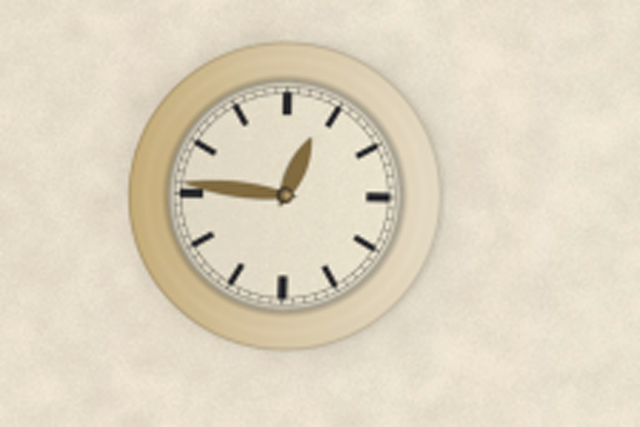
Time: **12:46**
